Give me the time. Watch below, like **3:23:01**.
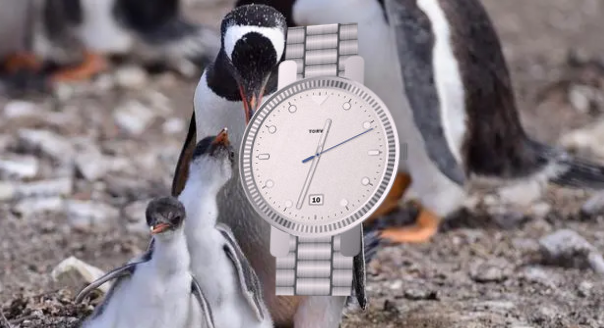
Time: **12:33:11**
